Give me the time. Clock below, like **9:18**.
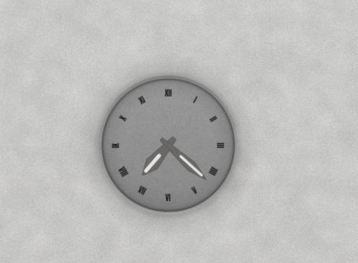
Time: **7:22**
